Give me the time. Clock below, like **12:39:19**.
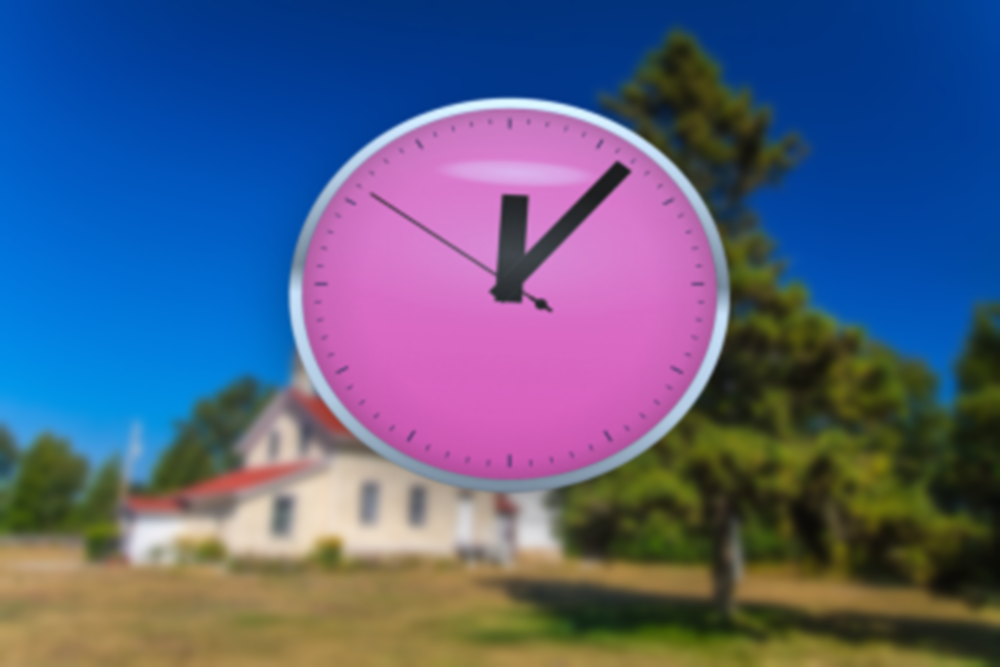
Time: **12:06:51**
